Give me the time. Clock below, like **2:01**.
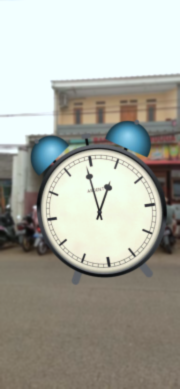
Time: **12:59**
